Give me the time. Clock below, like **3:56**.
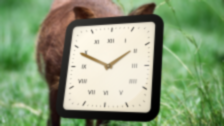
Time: **1:49**
